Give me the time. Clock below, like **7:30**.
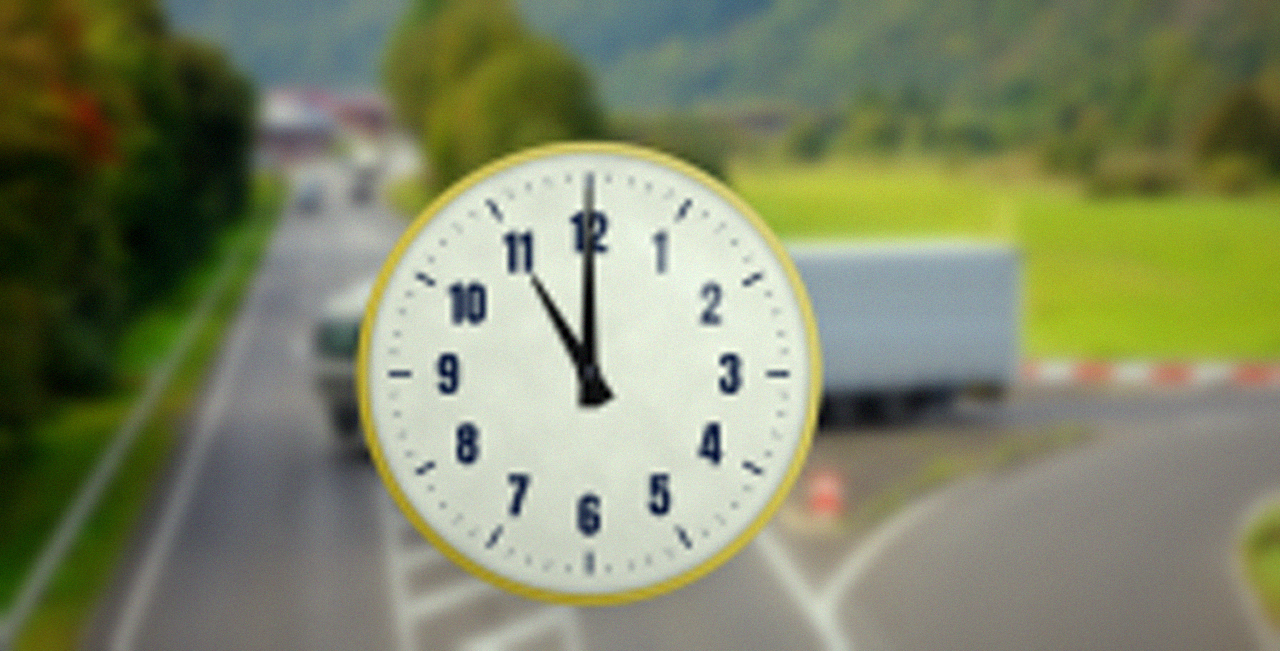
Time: **11:00**
